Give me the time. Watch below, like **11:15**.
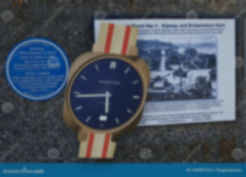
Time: **5:44**
